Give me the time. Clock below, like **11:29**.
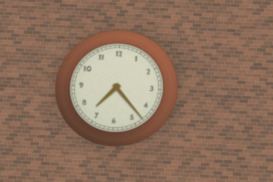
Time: **7:23**
